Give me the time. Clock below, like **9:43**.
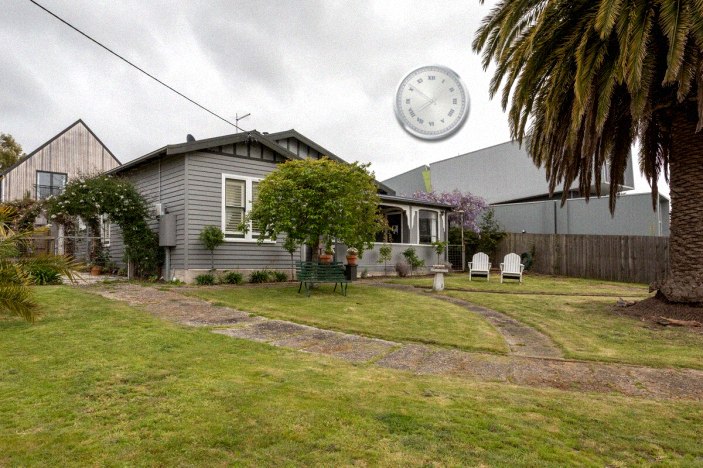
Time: **7:51**
